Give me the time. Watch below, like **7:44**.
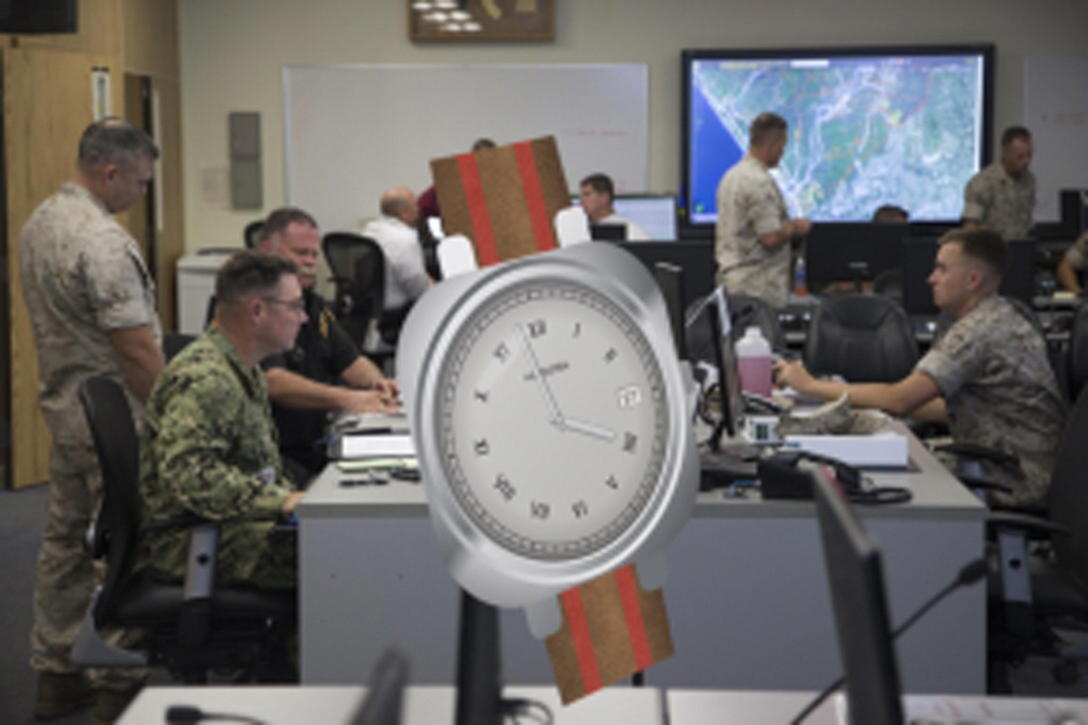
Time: **3:58**
